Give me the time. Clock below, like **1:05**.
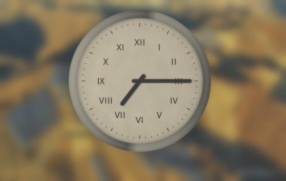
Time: **7:15**
